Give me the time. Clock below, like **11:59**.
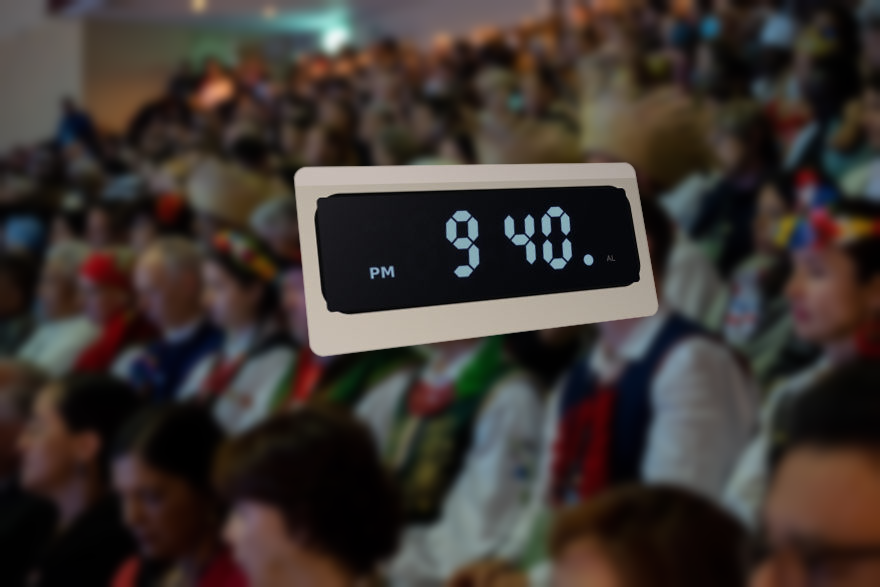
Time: **9:40**
